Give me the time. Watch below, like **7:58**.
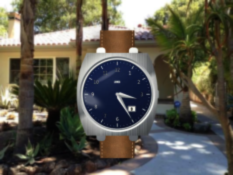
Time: **3:25**
